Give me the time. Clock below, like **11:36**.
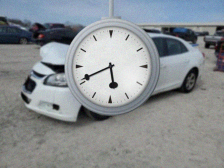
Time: **5:41**
